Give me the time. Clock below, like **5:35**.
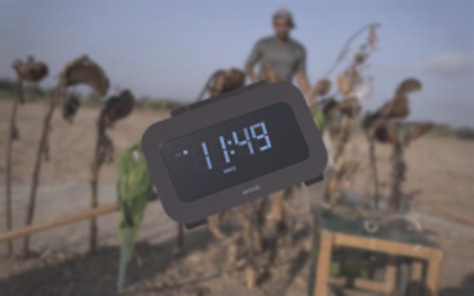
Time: **11:49**
